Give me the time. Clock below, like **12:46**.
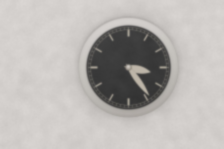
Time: **3:24**
